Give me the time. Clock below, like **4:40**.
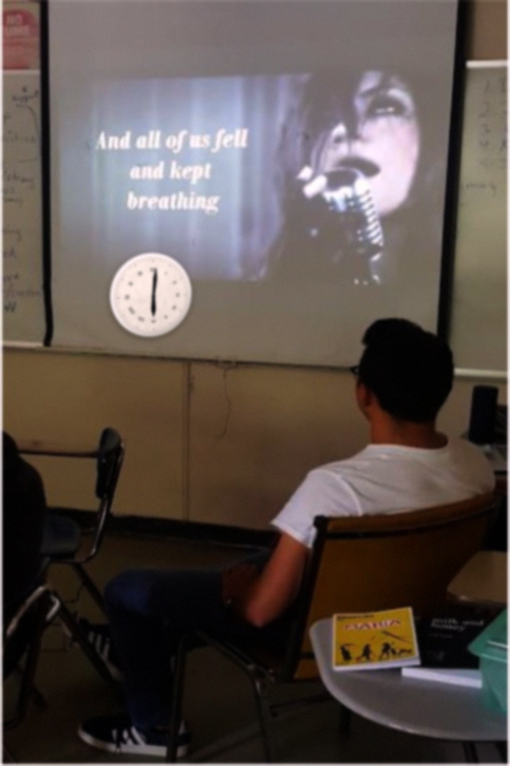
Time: **6:01**
